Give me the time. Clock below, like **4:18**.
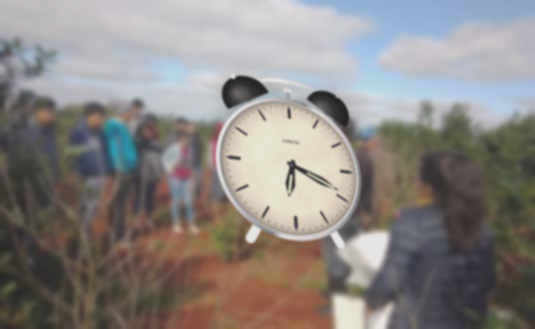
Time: **6:19**
